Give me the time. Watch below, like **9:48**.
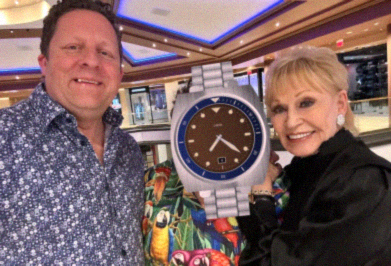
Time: **7:22**
